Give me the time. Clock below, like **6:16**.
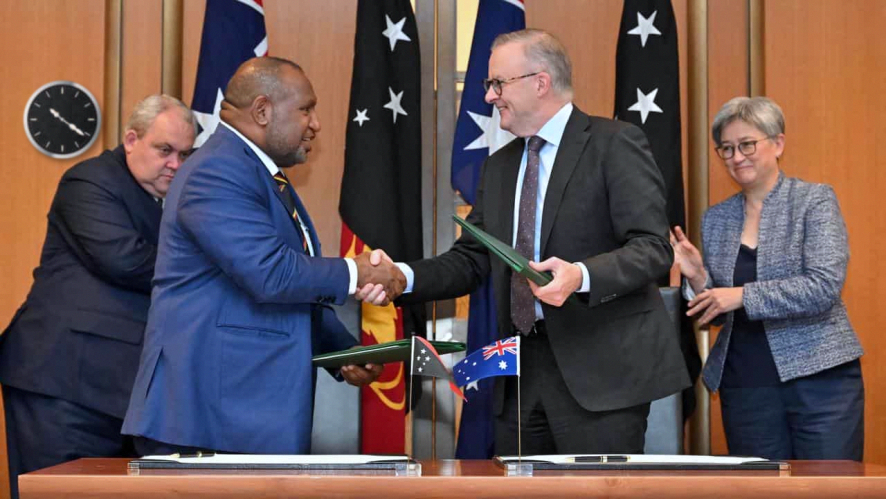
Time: **10:21**
